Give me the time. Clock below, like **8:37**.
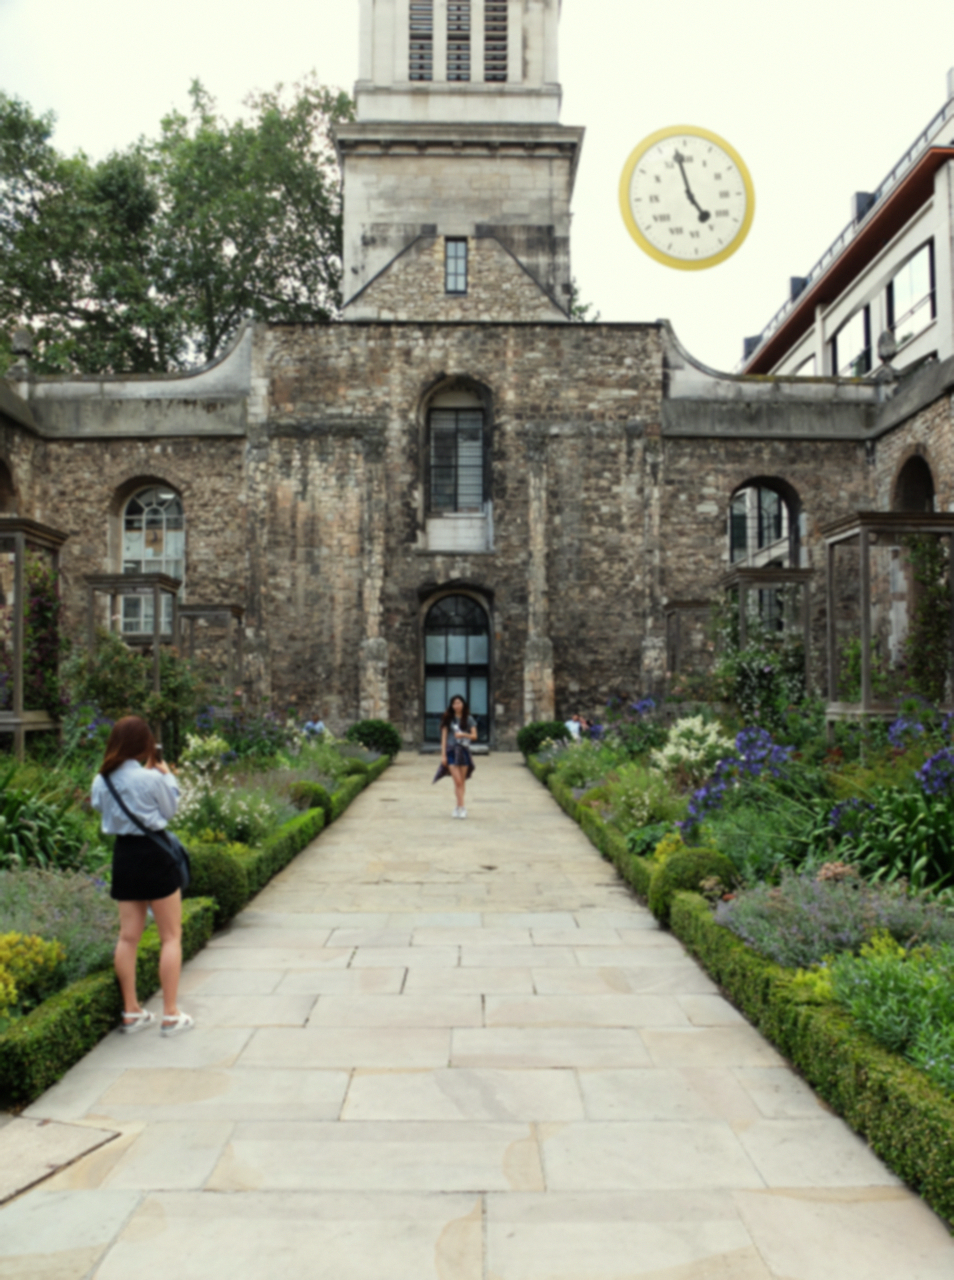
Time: **4:58**
